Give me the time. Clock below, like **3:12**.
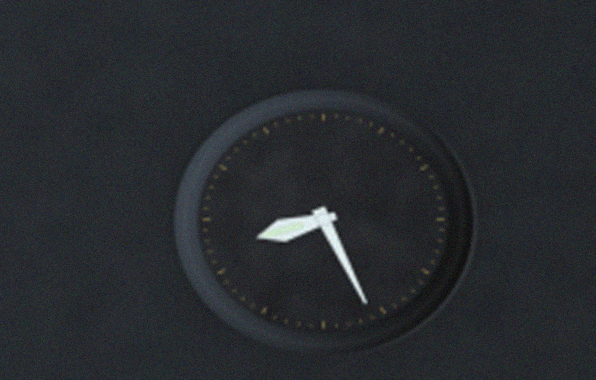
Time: **8:26**
